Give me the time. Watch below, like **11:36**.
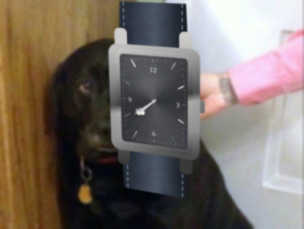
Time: **7:39**
